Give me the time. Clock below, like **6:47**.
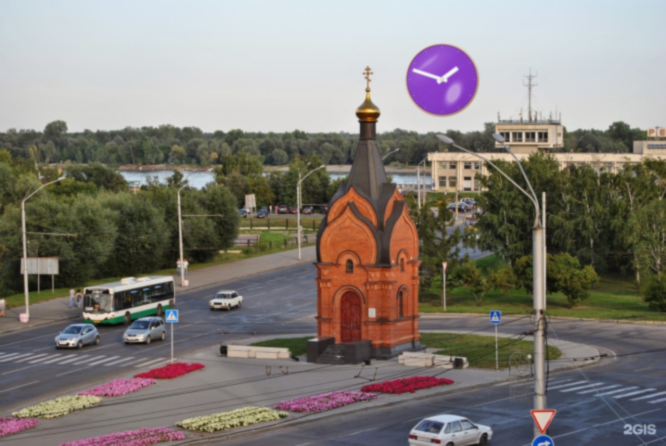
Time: **1:48**
